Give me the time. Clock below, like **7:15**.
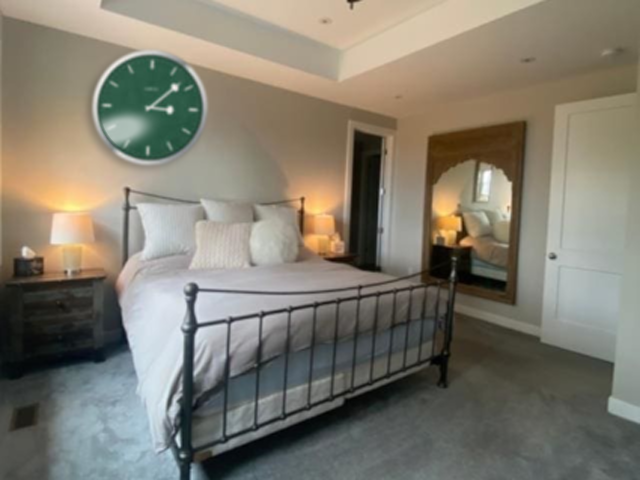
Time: **3:08**
